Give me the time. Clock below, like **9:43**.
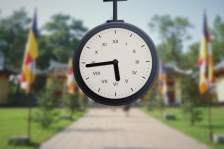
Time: **5:44**
